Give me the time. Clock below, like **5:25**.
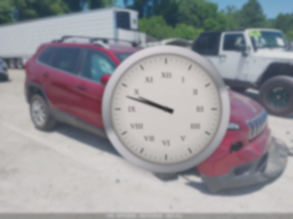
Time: **9:48**
